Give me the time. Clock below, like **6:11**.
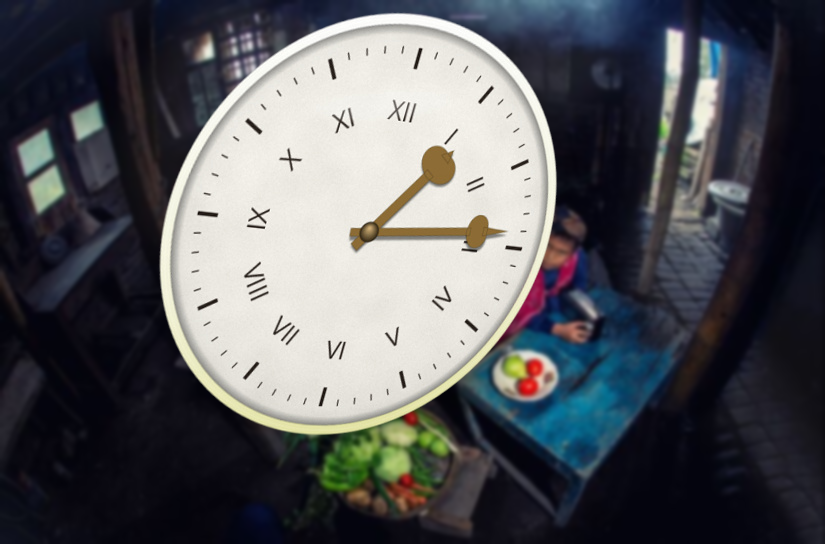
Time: **1:14**
